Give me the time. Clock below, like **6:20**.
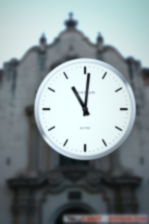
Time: **11:01**
